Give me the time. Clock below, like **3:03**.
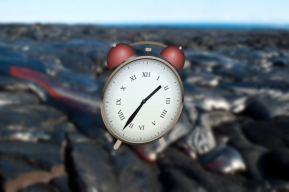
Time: **1:36**
